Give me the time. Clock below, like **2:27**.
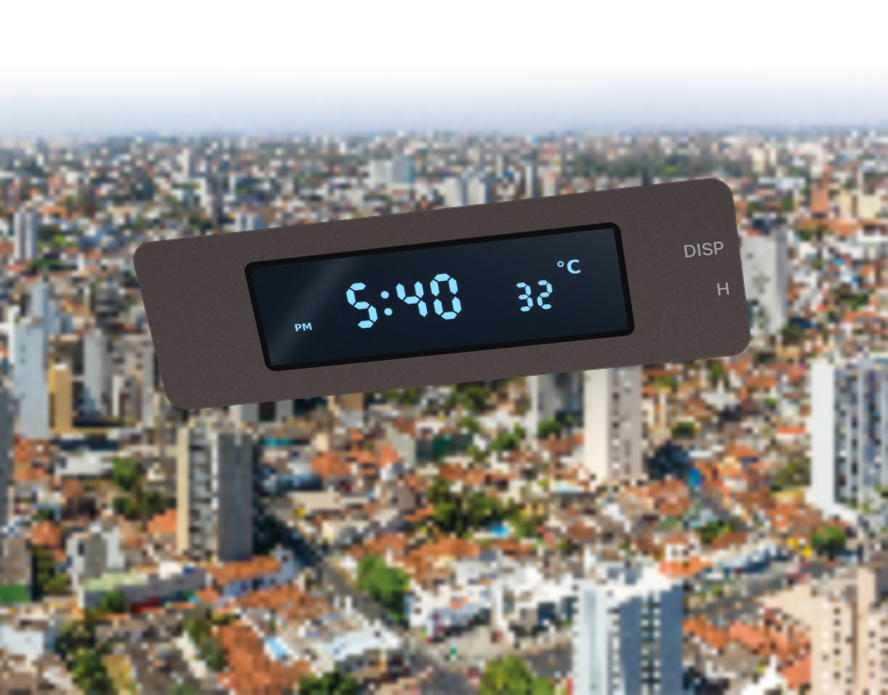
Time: **5:40**
